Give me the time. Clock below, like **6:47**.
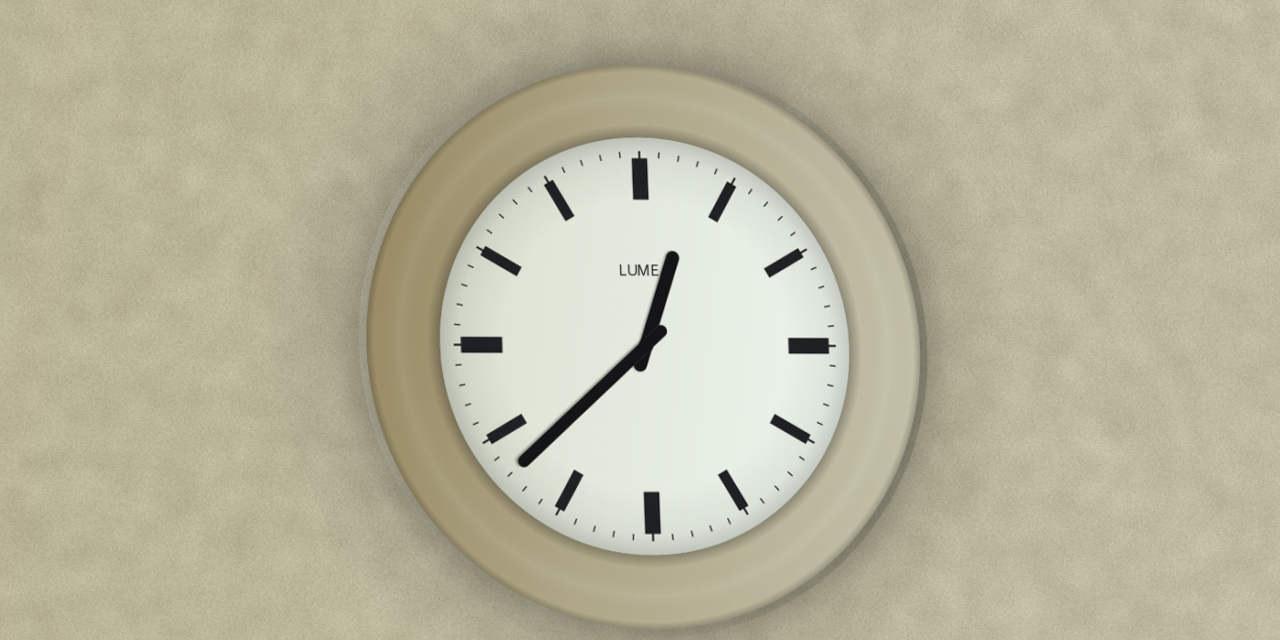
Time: **12:38**
